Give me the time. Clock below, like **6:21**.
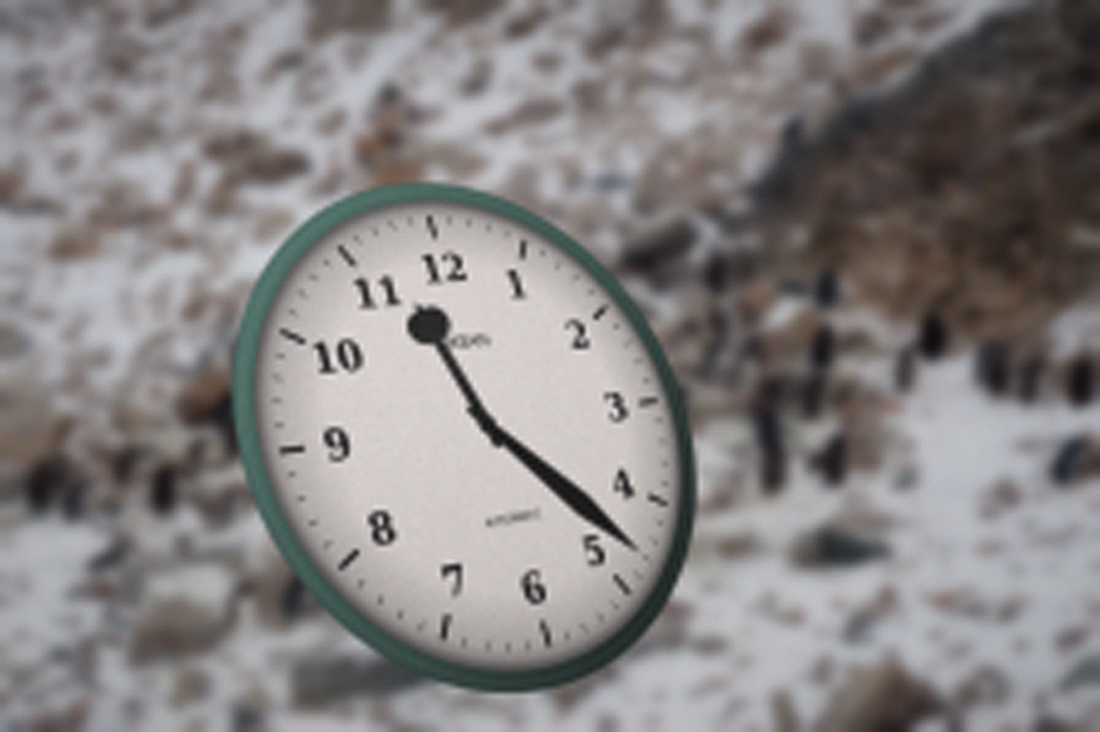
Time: **11:23**
